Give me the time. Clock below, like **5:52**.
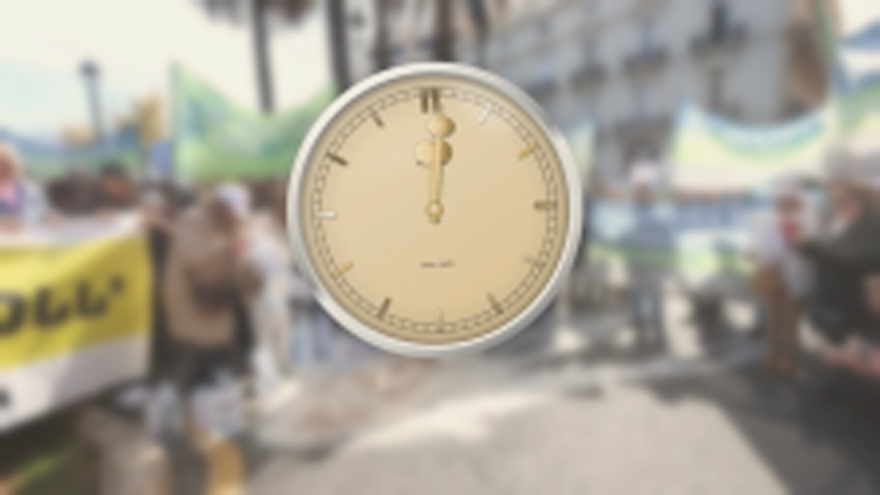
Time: **12:01**
